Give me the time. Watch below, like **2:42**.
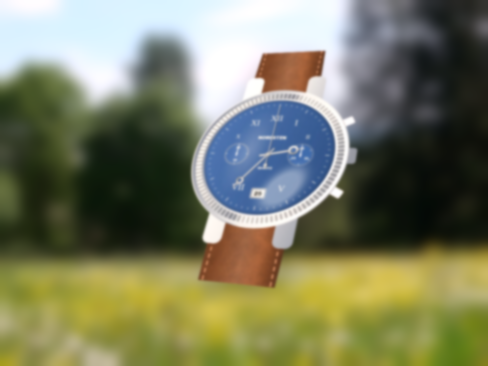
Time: **2:36**
